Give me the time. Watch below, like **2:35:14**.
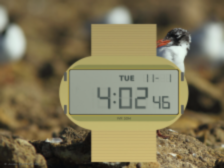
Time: **4:02:46**
